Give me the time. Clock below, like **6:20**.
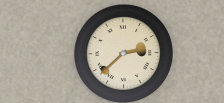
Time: **2:38**
